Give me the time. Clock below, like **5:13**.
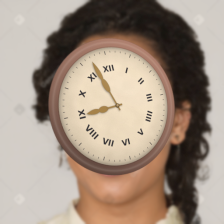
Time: **8:57**
